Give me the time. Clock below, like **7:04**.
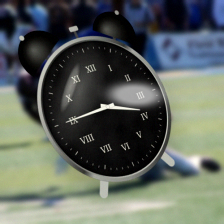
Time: **3:45**
